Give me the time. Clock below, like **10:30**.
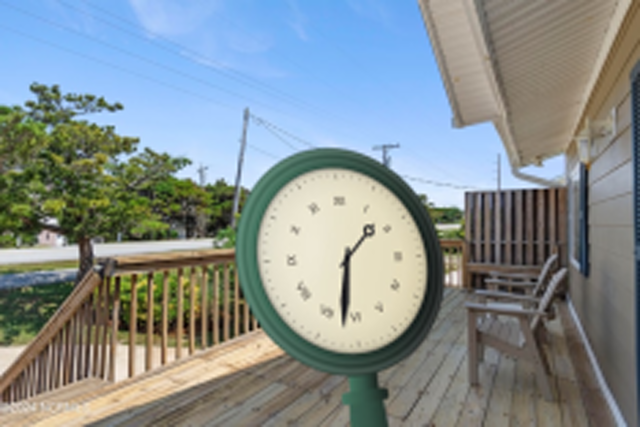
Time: **1:32**
